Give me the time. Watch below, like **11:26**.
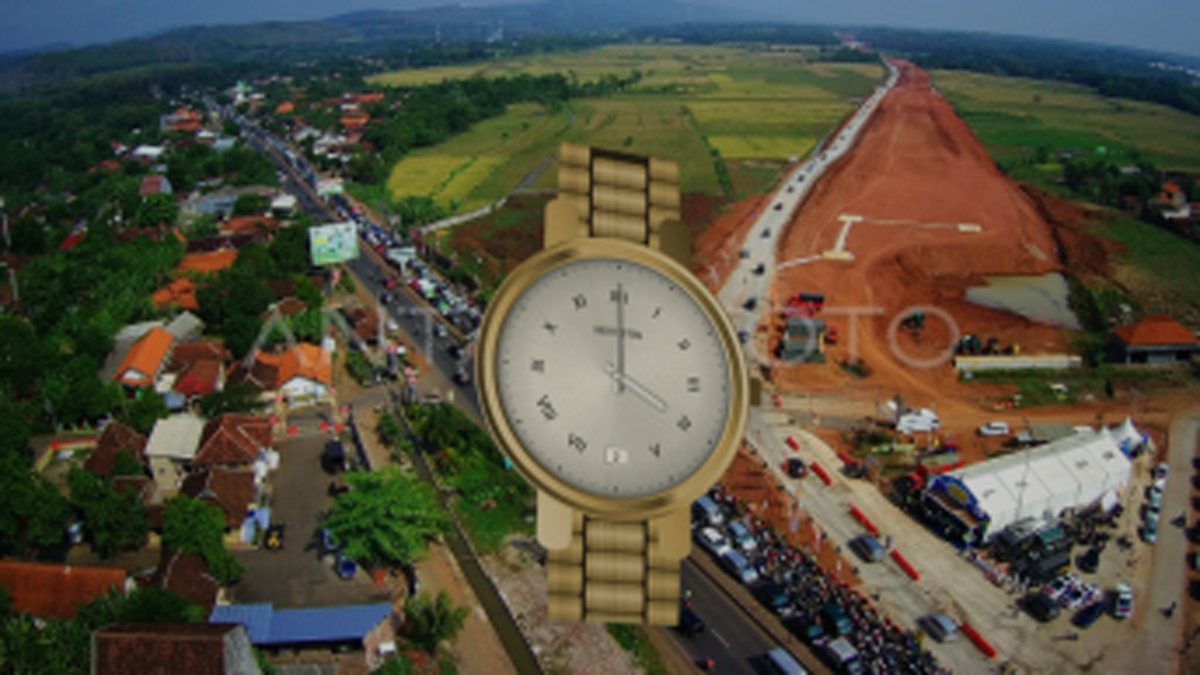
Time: **4:00**
